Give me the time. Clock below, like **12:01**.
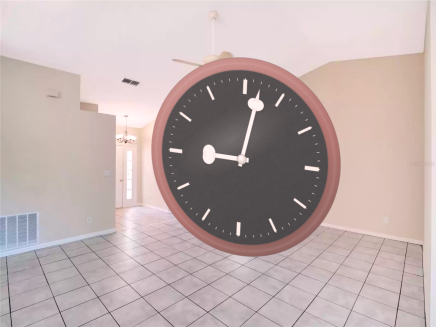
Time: **9:02**
